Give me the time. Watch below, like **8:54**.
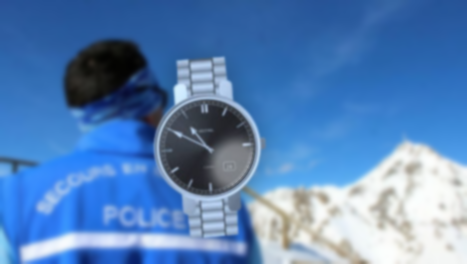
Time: **10:50**
